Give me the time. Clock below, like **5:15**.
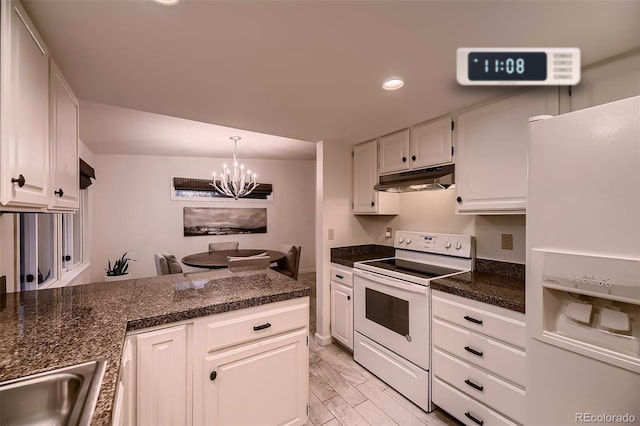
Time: **11:08**
